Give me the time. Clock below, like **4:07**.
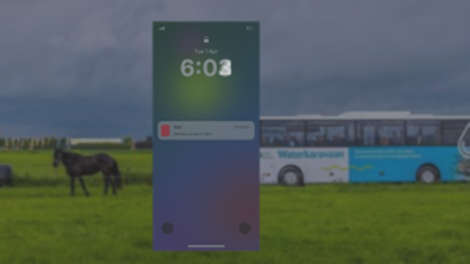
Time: **6:03**
